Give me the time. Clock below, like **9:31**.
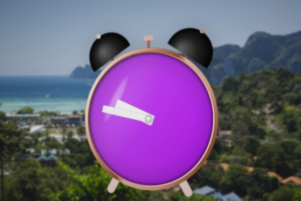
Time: **9:47**
